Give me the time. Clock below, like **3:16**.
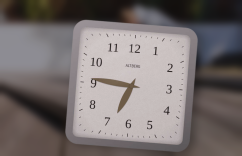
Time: **6:46**
